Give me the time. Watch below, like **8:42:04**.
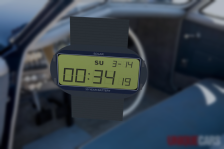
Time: **0:34:19**
